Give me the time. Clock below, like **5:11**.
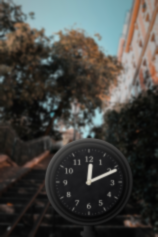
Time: **12:11**
